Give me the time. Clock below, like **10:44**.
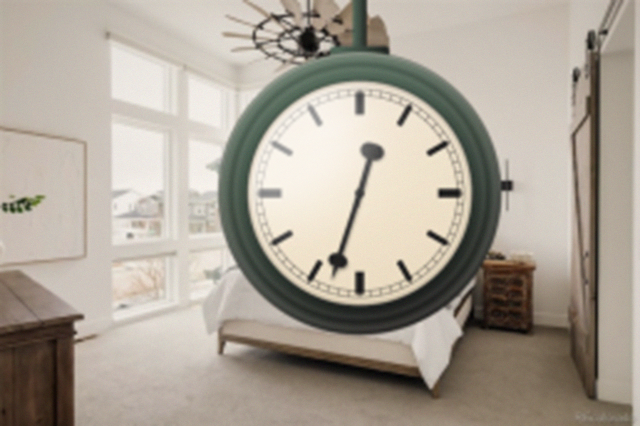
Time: **12:33**
